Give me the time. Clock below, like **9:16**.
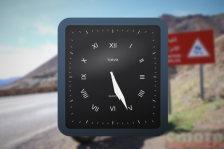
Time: **5:26**
